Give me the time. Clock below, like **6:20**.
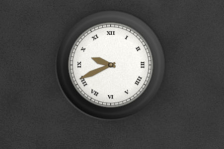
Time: **9:41**
